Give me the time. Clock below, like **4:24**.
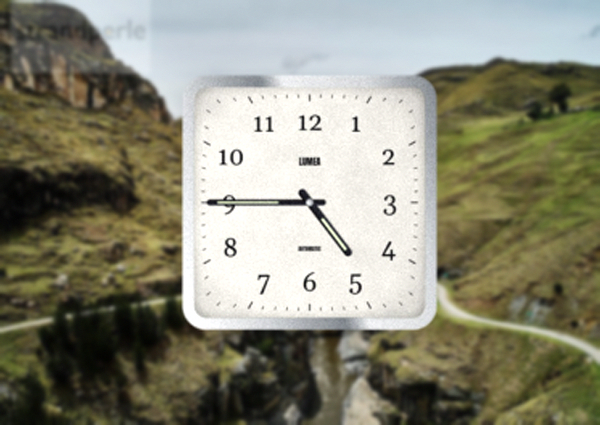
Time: **4:45**
